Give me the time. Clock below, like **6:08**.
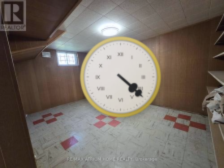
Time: **4:22**
